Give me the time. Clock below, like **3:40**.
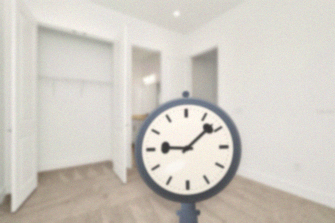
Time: **9:08**
